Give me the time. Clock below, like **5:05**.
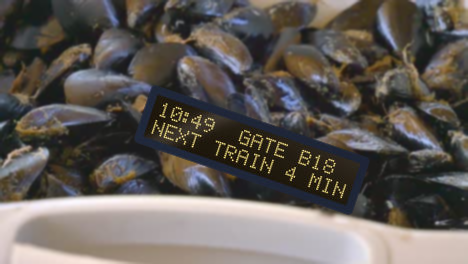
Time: **10:49**
